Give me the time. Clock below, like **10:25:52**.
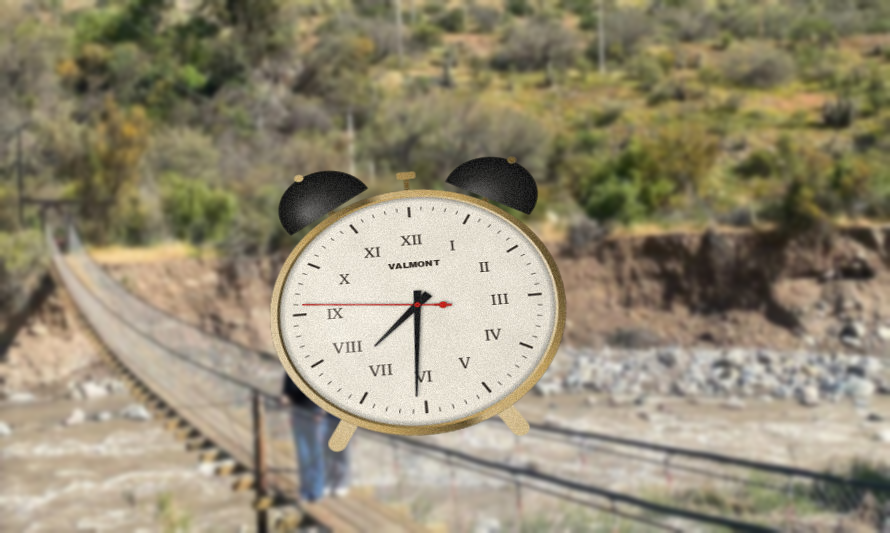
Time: **7:30:46**
